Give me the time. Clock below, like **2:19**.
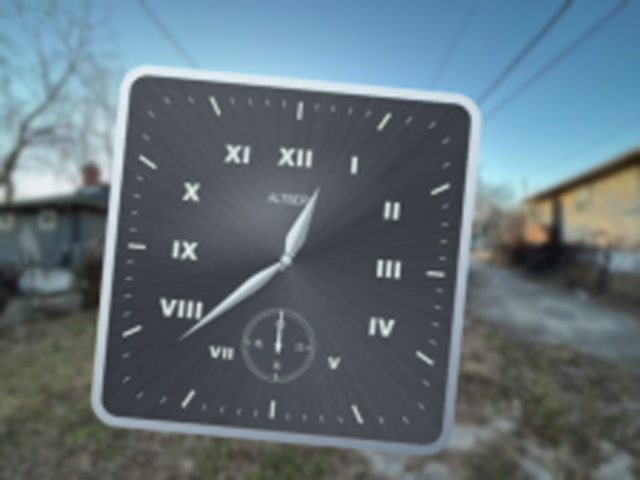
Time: **12:38**
